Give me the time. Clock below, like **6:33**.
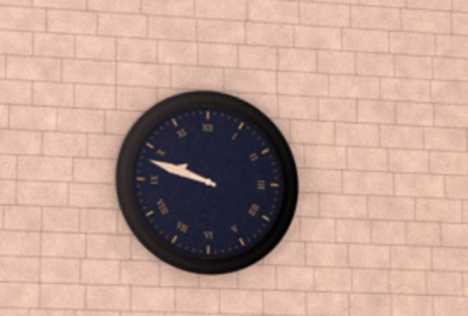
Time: **9:48**
